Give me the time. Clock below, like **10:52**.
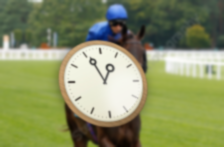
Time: **12:56**
